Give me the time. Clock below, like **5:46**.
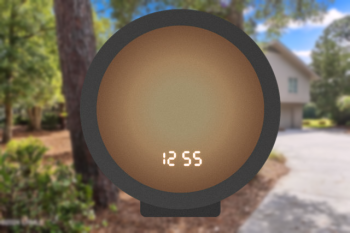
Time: **12:55**
